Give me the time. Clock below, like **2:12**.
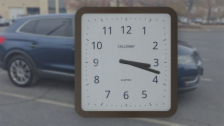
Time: **3:18**
